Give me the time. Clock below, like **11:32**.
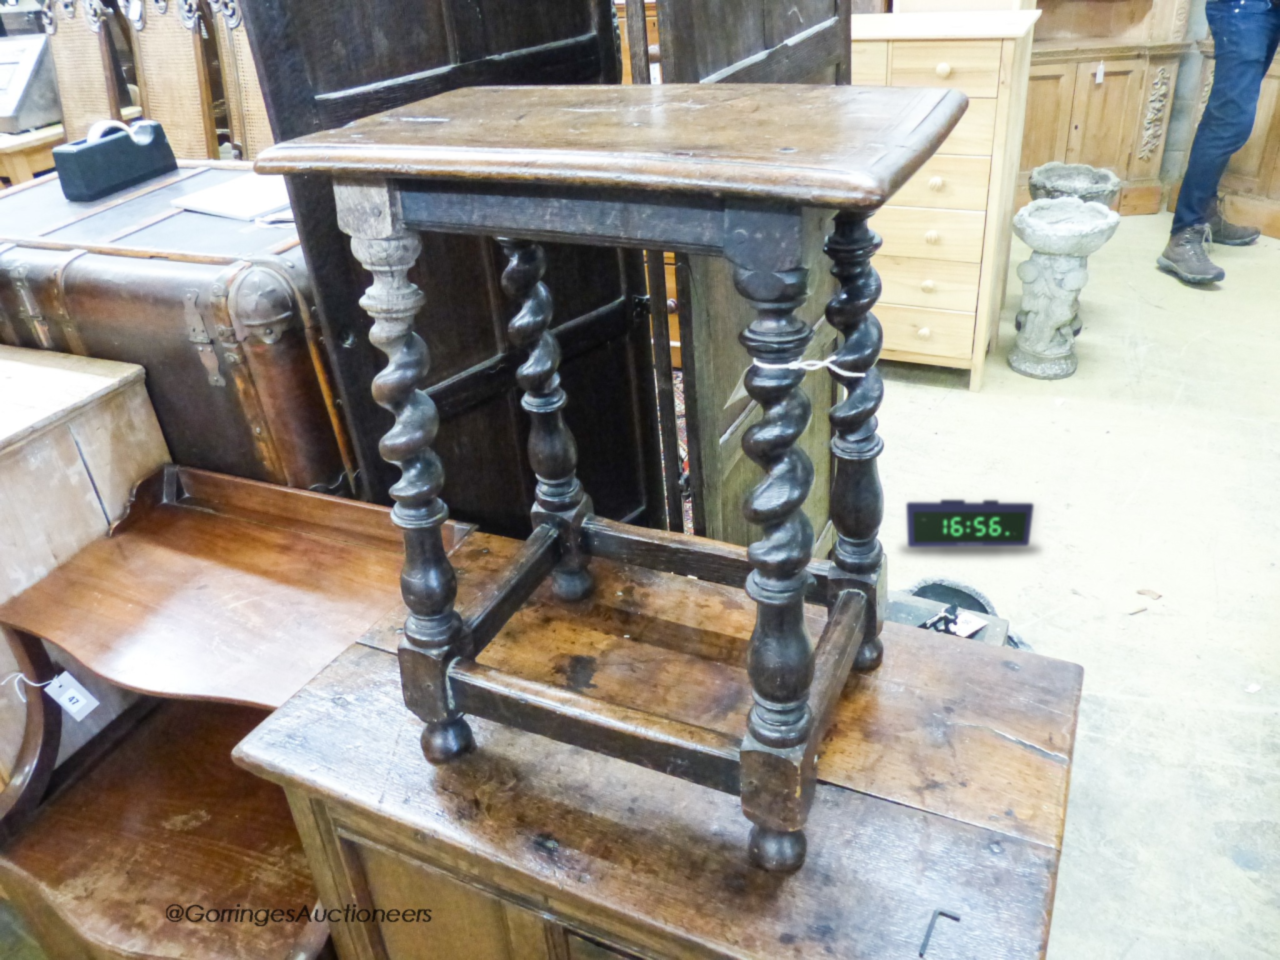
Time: **16:56**
